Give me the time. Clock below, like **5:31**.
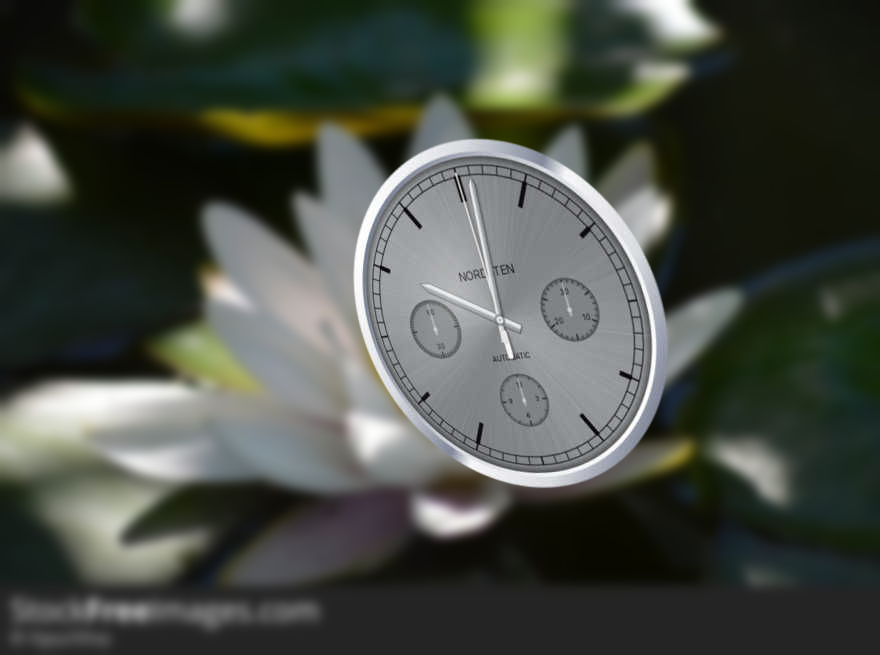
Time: **10:01**
